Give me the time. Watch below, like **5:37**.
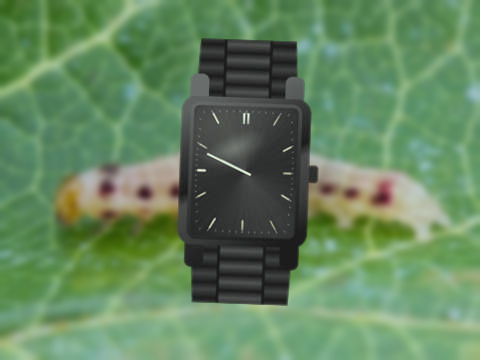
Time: **9:49**
